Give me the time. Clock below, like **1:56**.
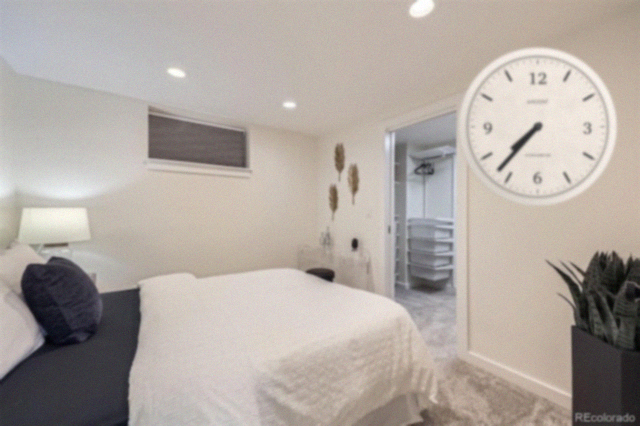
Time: **7:37**
